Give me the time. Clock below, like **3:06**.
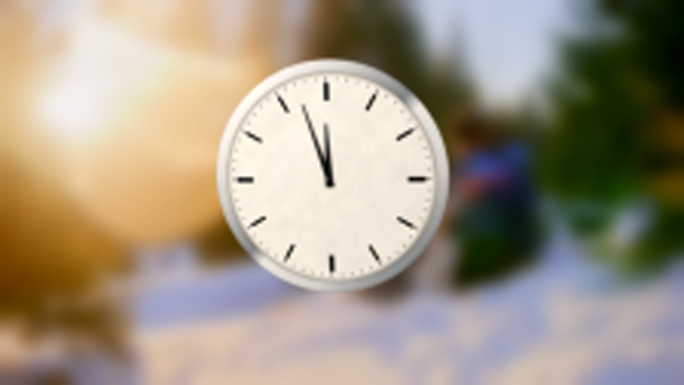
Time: **11:57**
